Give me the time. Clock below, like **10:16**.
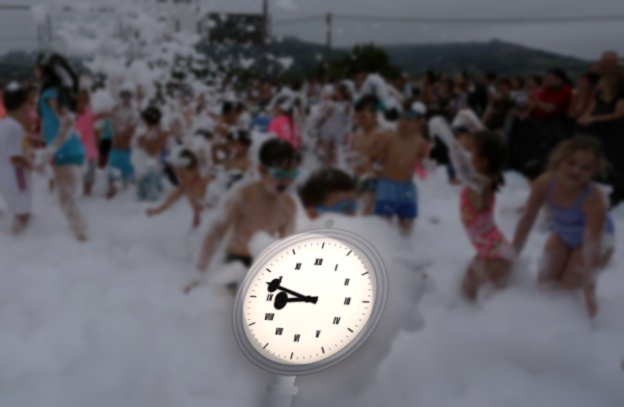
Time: **8:48**
